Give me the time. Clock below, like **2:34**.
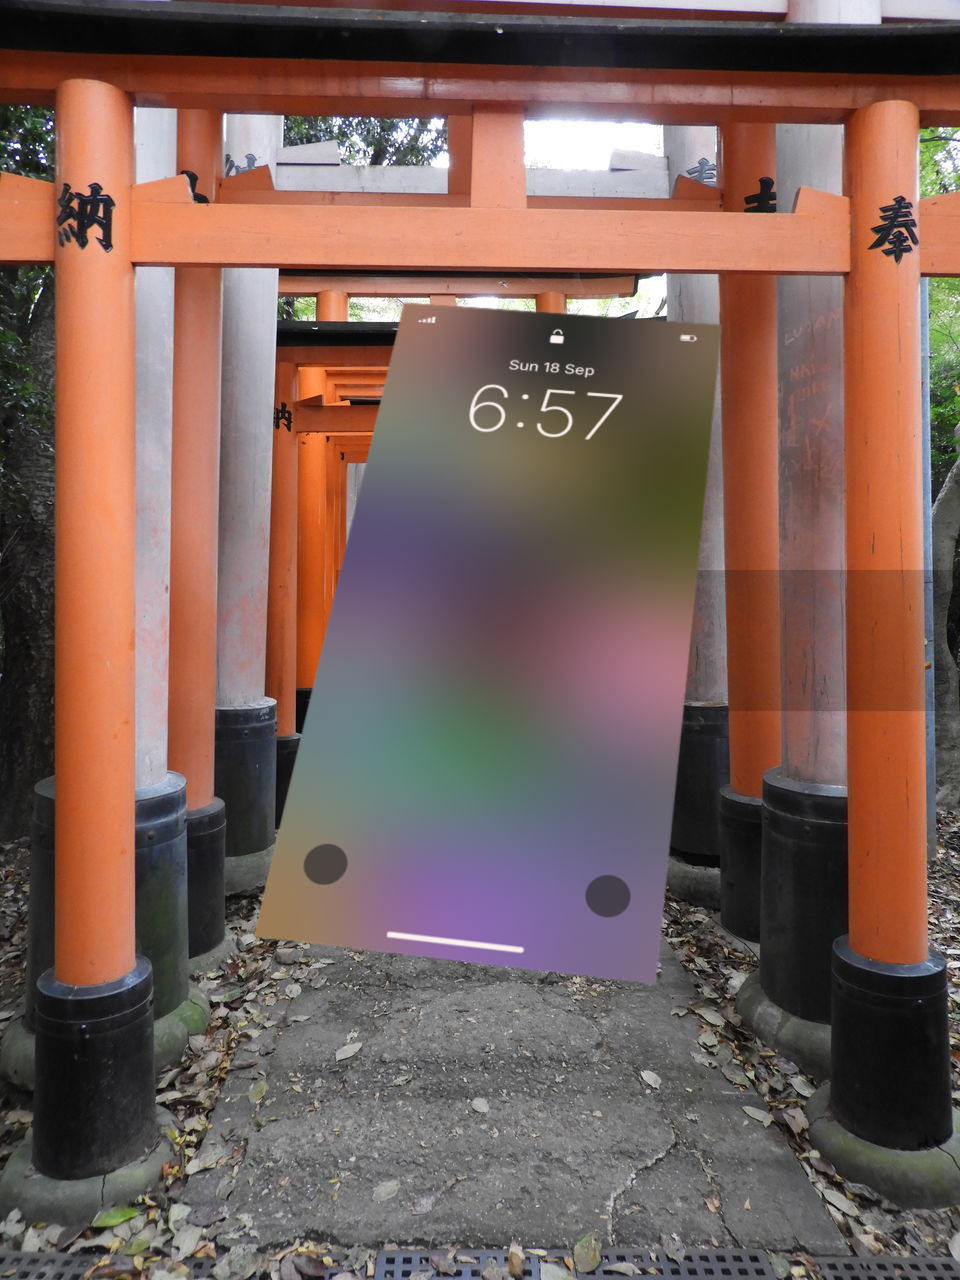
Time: **6:57**
